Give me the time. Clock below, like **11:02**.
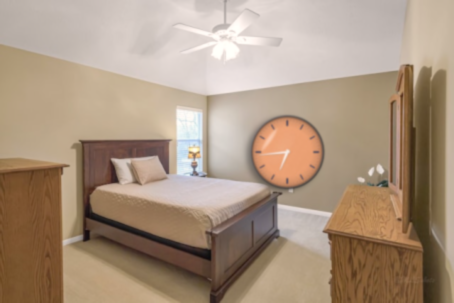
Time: **6:44**
